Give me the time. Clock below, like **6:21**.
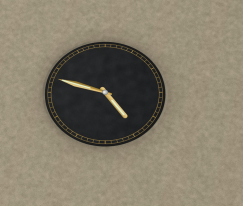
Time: **4:48**
